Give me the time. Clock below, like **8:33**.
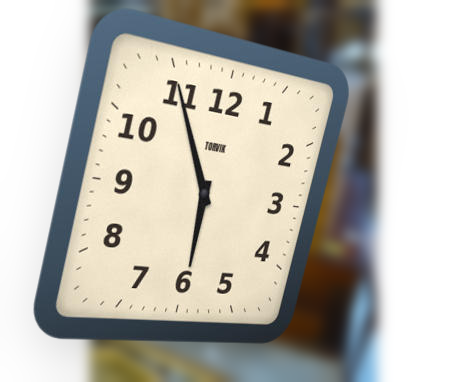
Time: **5:55**
